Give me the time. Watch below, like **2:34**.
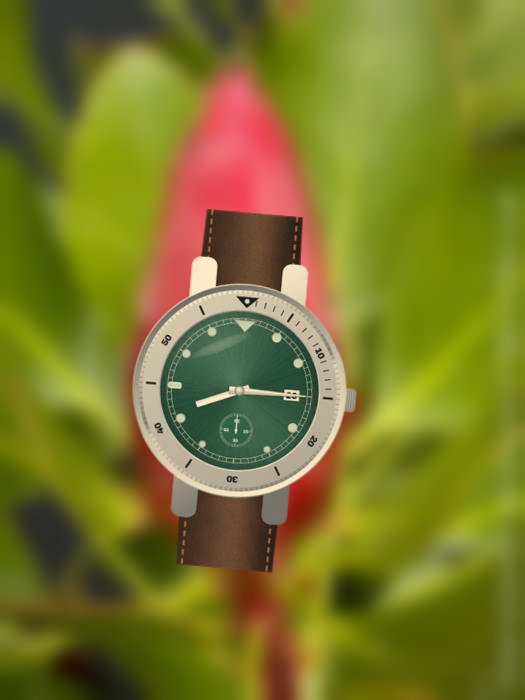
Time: **8:15**
